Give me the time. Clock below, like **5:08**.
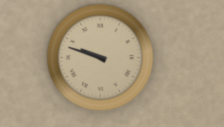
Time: **9:48**
